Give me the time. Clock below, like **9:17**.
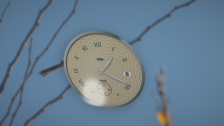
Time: **1:19**
